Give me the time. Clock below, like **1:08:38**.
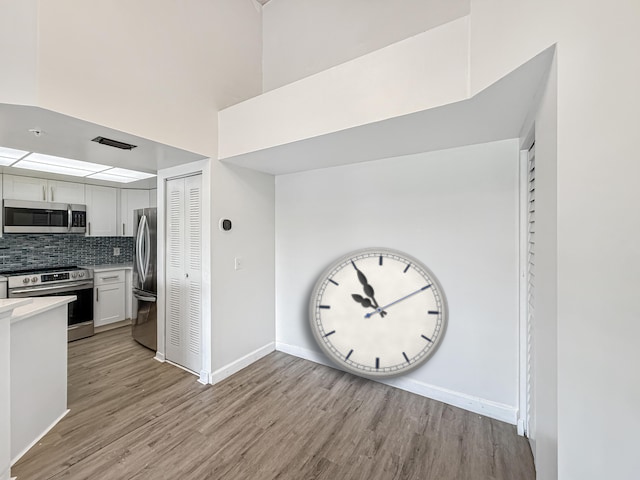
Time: **9:55:10**
